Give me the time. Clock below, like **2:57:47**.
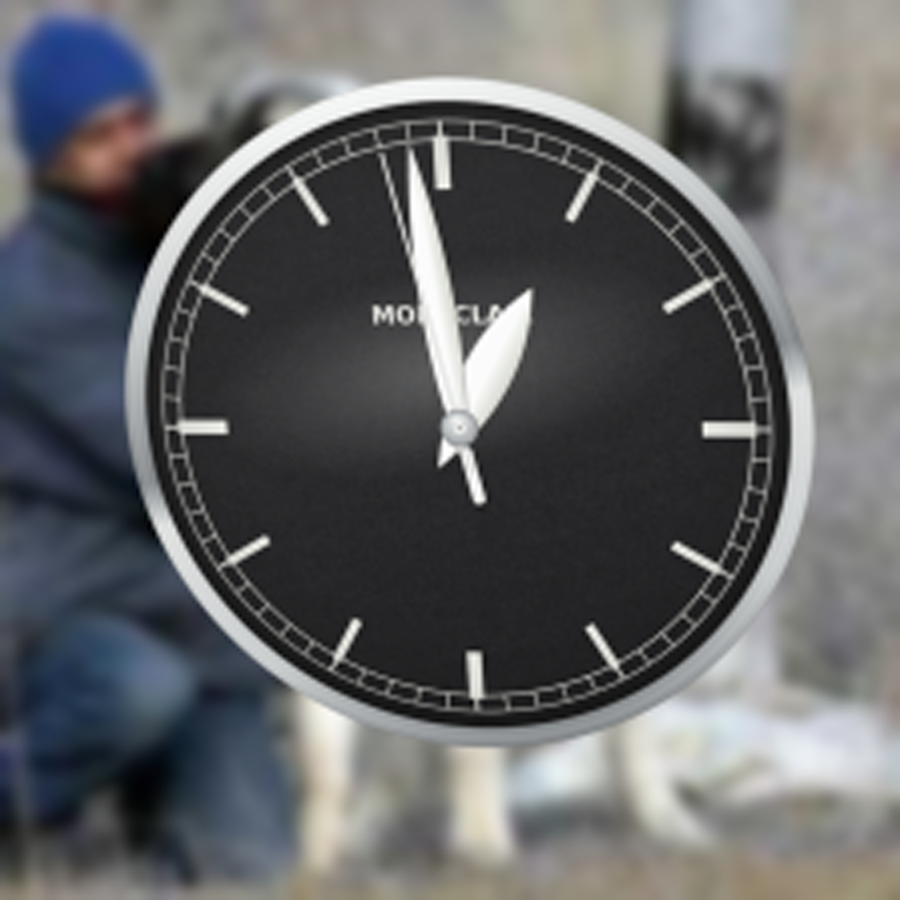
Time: **12:58:58**
